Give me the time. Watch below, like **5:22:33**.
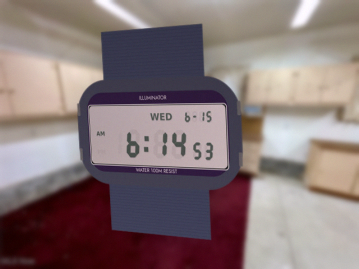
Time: **6:14:53**
